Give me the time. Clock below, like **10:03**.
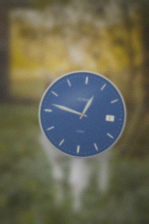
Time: **12:47**
